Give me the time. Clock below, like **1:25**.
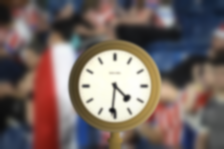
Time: **4:31**
